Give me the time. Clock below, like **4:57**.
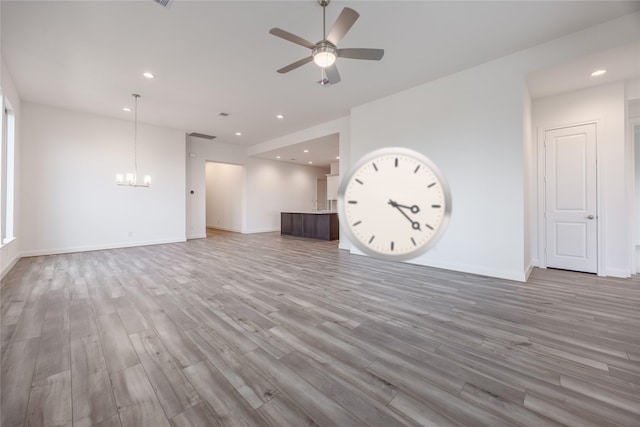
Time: **3:22**
